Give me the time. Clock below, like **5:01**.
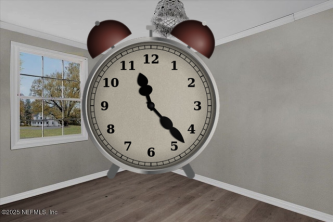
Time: **11:23**
